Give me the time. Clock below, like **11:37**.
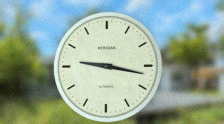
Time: **9:17**
